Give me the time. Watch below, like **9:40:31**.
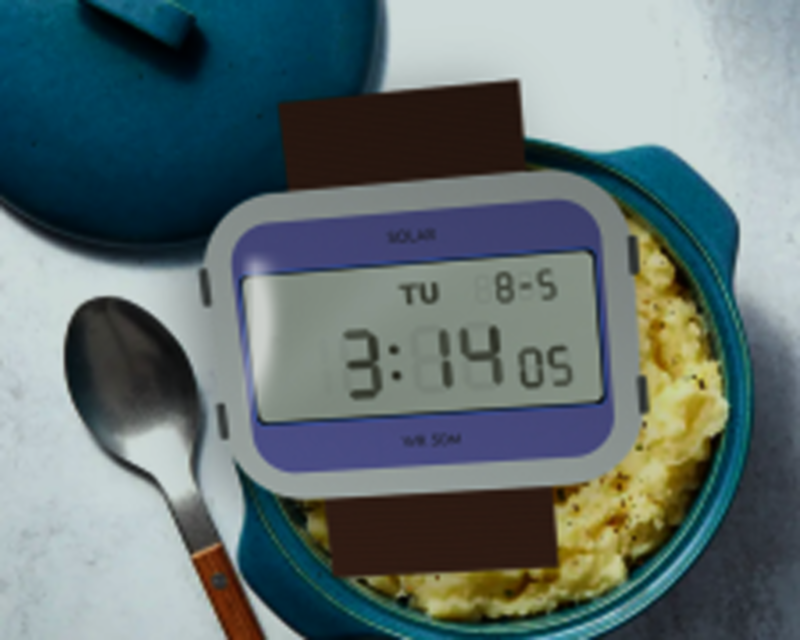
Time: **3:14:05**
